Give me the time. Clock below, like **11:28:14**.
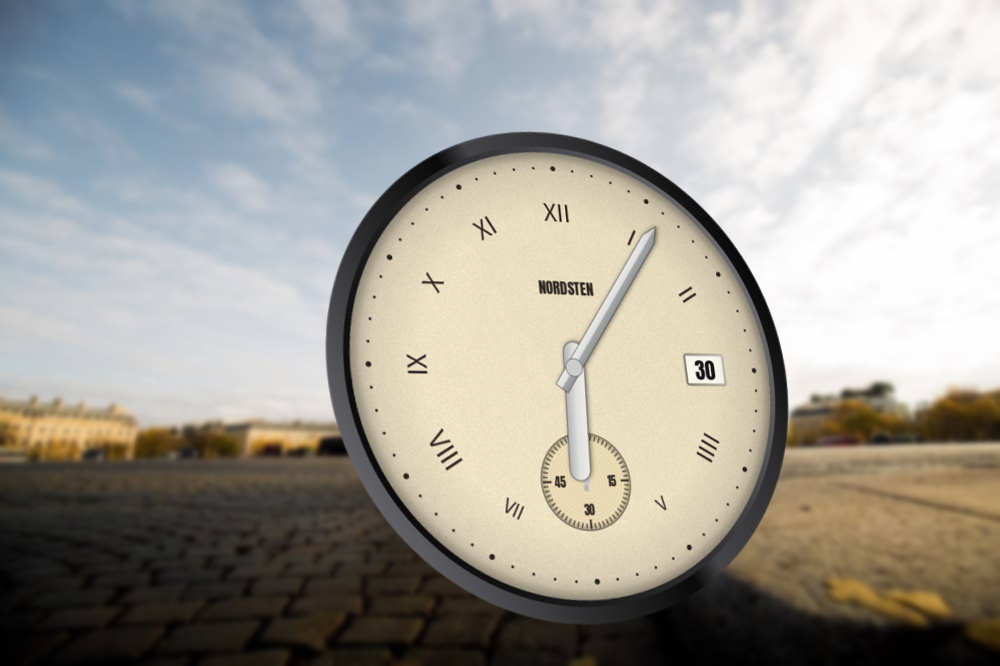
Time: **6:06:01**
